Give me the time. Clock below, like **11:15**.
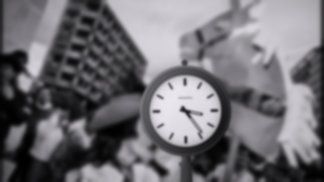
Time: **3:24**
